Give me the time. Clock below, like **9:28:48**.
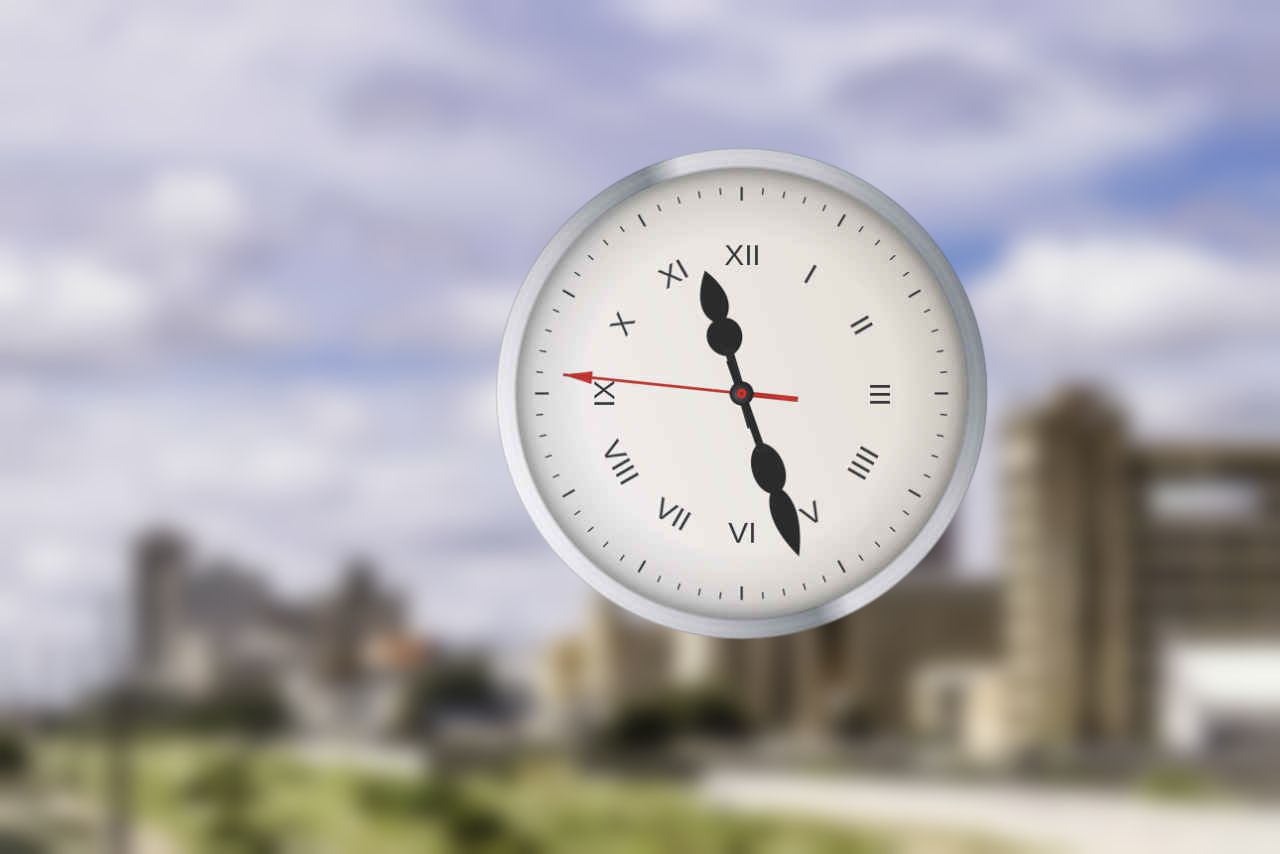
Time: **11:26:46**
